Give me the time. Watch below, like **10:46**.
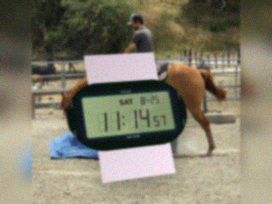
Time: **11:14**
